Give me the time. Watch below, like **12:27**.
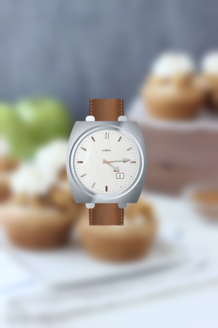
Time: **4:14**
